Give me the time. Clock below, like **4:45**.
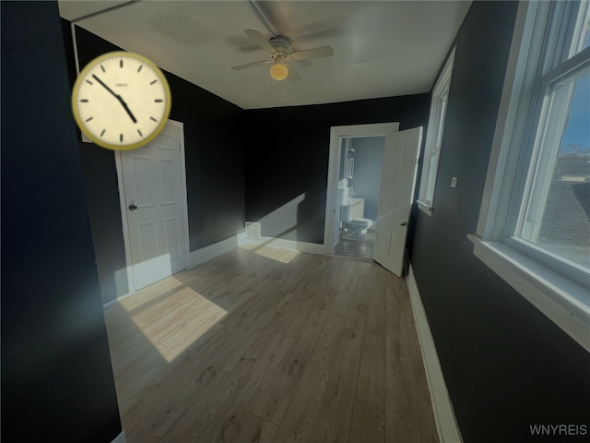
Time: **4:52**
